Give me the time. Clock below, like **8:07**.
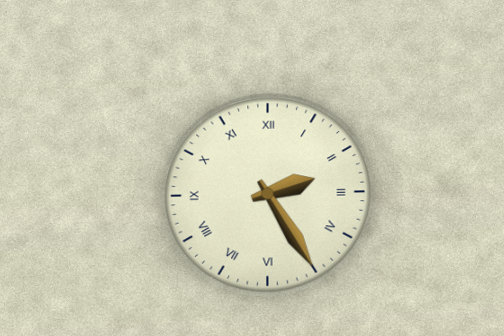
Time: **2:25**
